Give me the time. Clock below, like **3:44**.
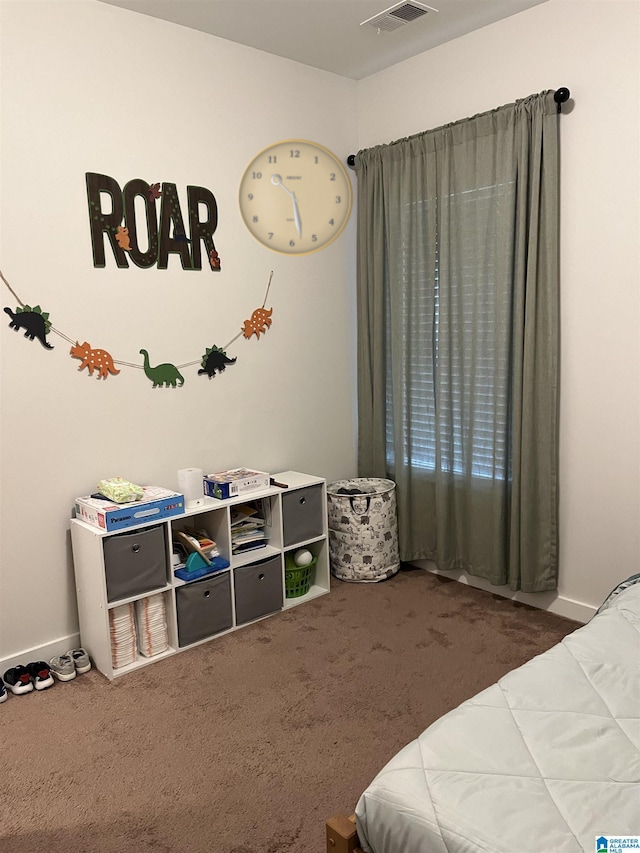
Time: **10:28**
